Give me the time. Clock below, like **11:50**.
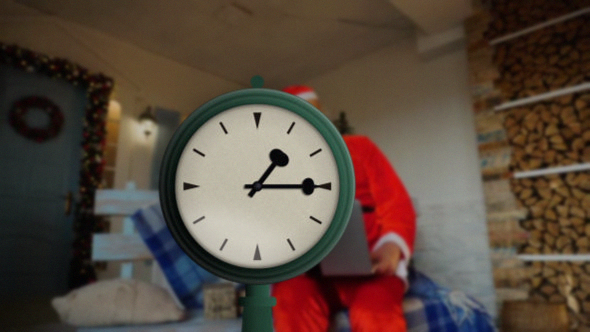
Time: **1:15**
